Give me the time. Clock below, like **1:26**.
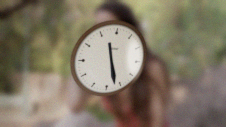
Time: **11:27**
